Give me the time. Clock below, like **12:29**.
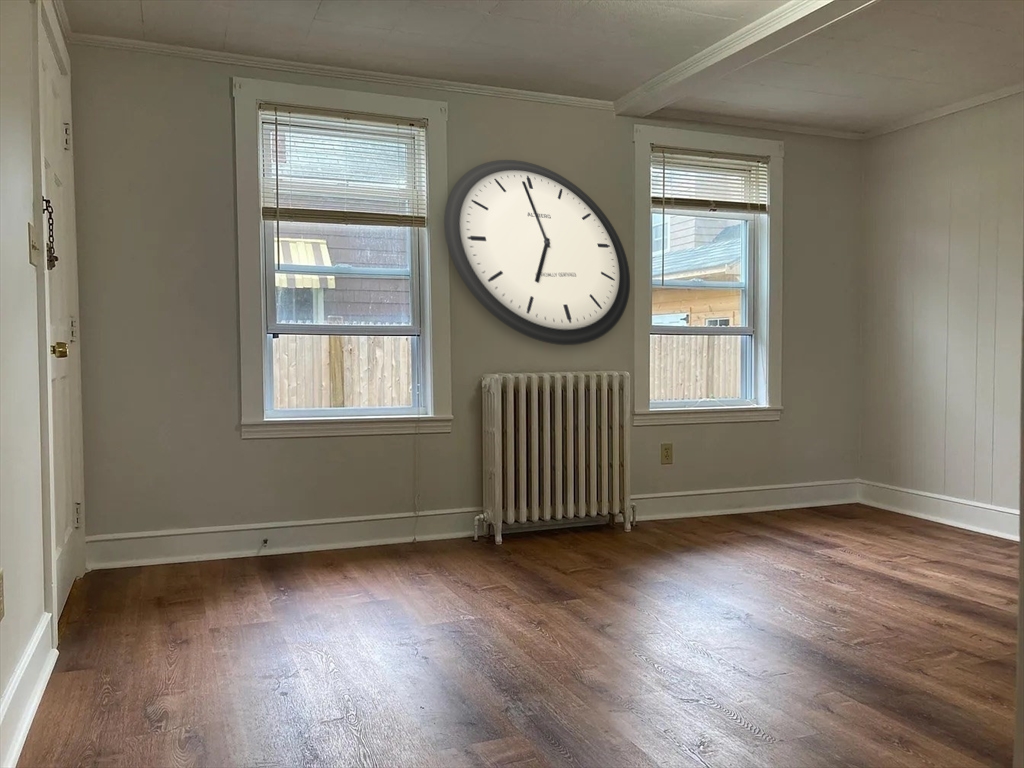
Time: **6:59**
